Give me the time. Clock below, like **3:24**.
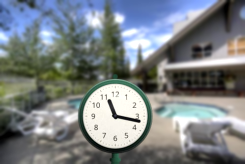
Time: **11:17**
